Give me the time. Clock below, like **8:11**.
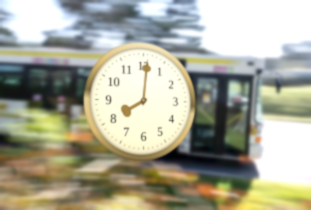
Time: **8:01**
